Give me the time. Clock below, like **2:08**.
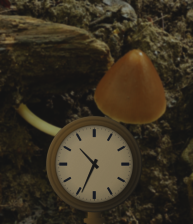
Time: **10:34**
